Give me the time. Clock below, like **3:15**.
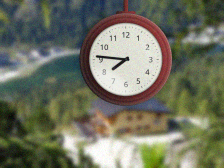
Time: **7:46**
